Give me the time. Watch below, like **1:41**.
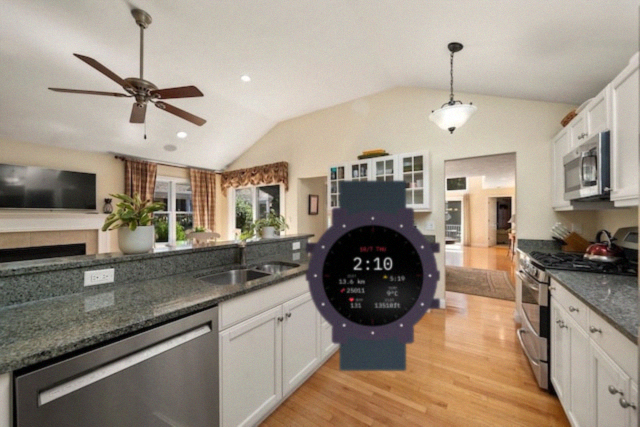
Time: **2:10**
